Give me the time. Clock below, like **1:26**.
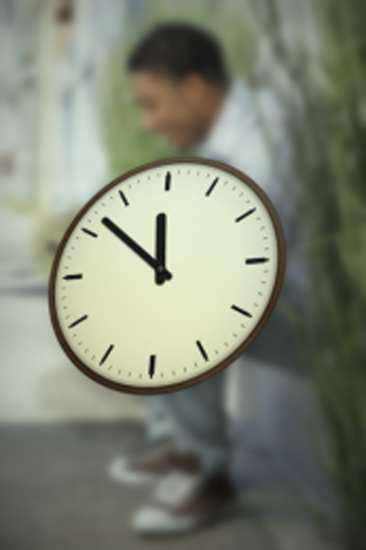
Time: **11:52**
